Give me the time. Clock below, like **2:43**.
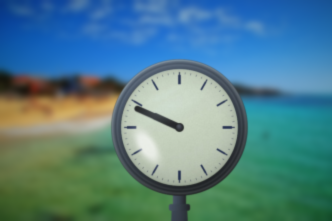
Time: **9:49**
